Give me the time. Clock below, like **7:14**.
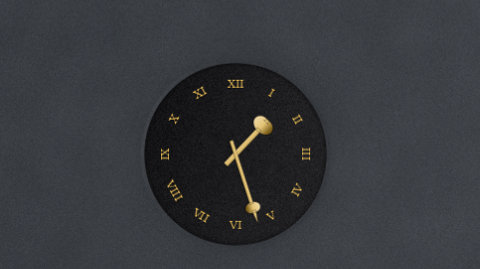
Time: **1:27**
